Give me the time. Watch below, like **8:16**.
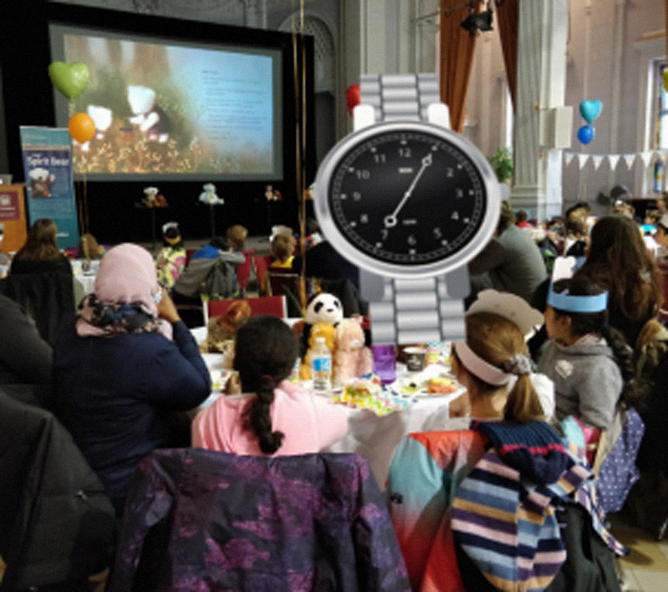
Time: **7:05**
